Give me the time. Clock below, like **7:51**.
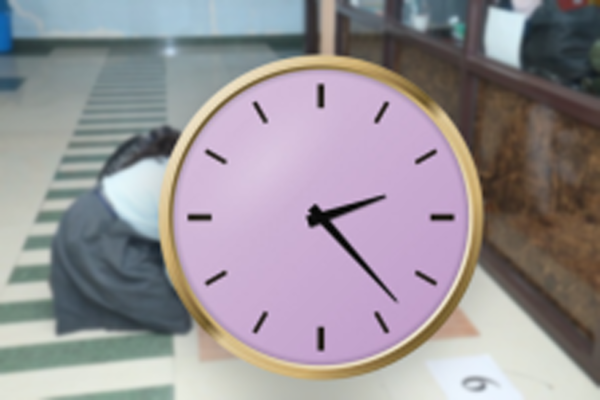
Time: **2:23**
